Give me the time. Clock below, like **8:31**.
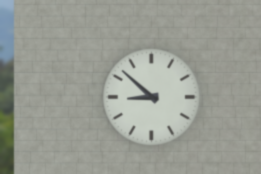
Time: **8:52**
